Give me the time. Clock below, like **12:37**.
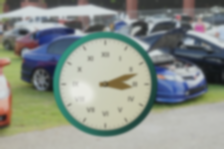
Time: **3:12**
